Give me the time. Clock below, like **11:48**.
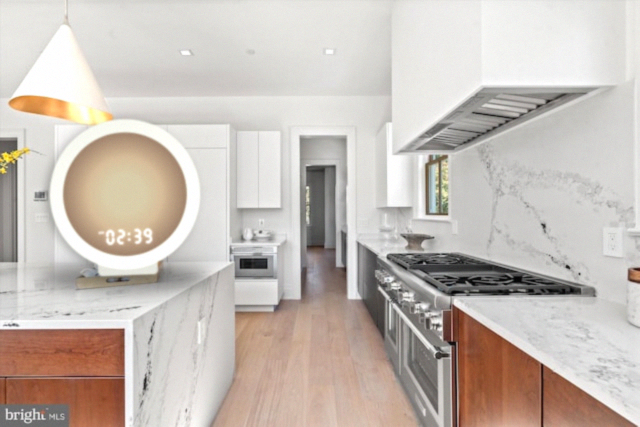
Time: **2:39**
